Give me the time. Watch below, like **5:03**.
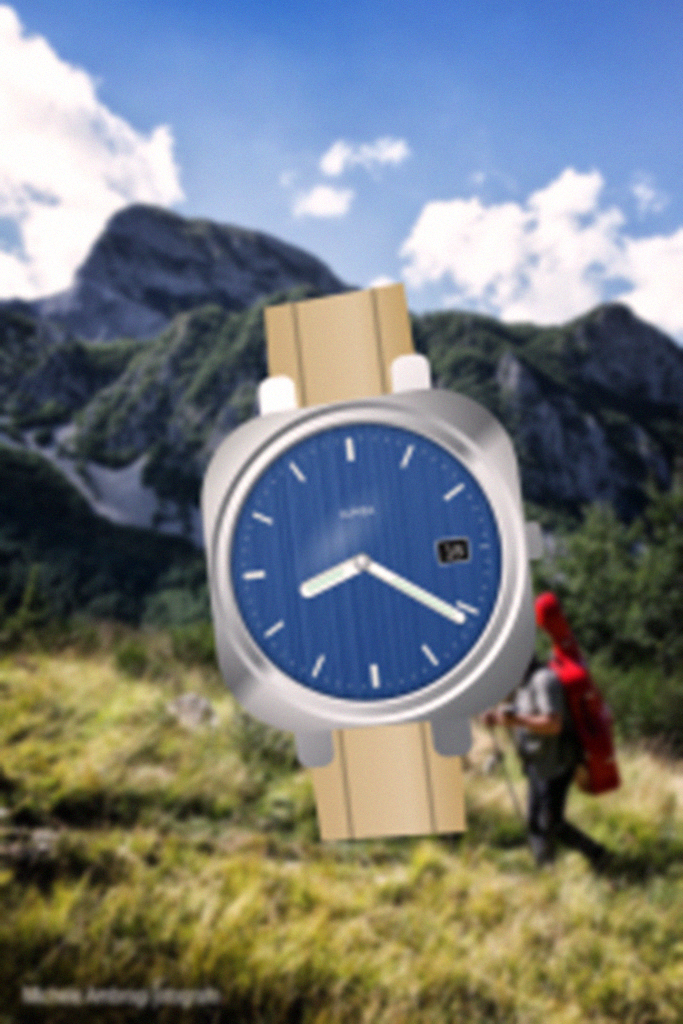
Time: **8:21**
